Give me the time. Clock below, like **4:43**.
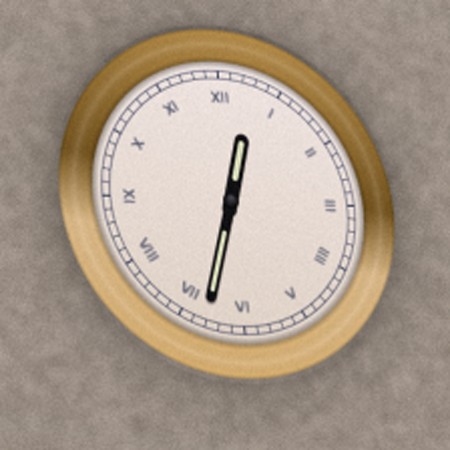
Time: **12:33**
